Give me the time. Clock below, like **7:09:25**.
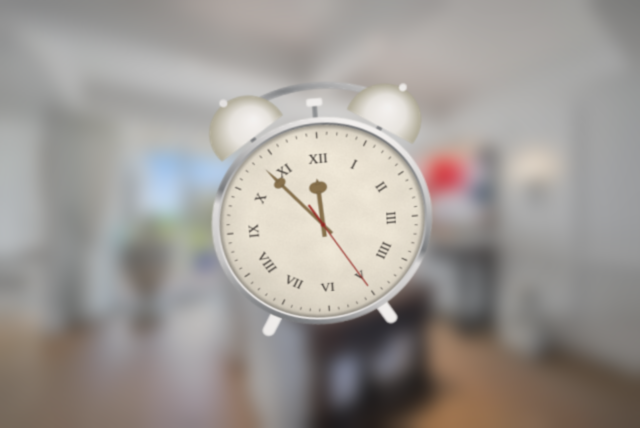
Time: **11:53:25**
